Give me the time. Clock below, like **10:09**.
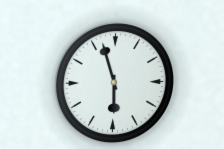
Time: **5:57**
